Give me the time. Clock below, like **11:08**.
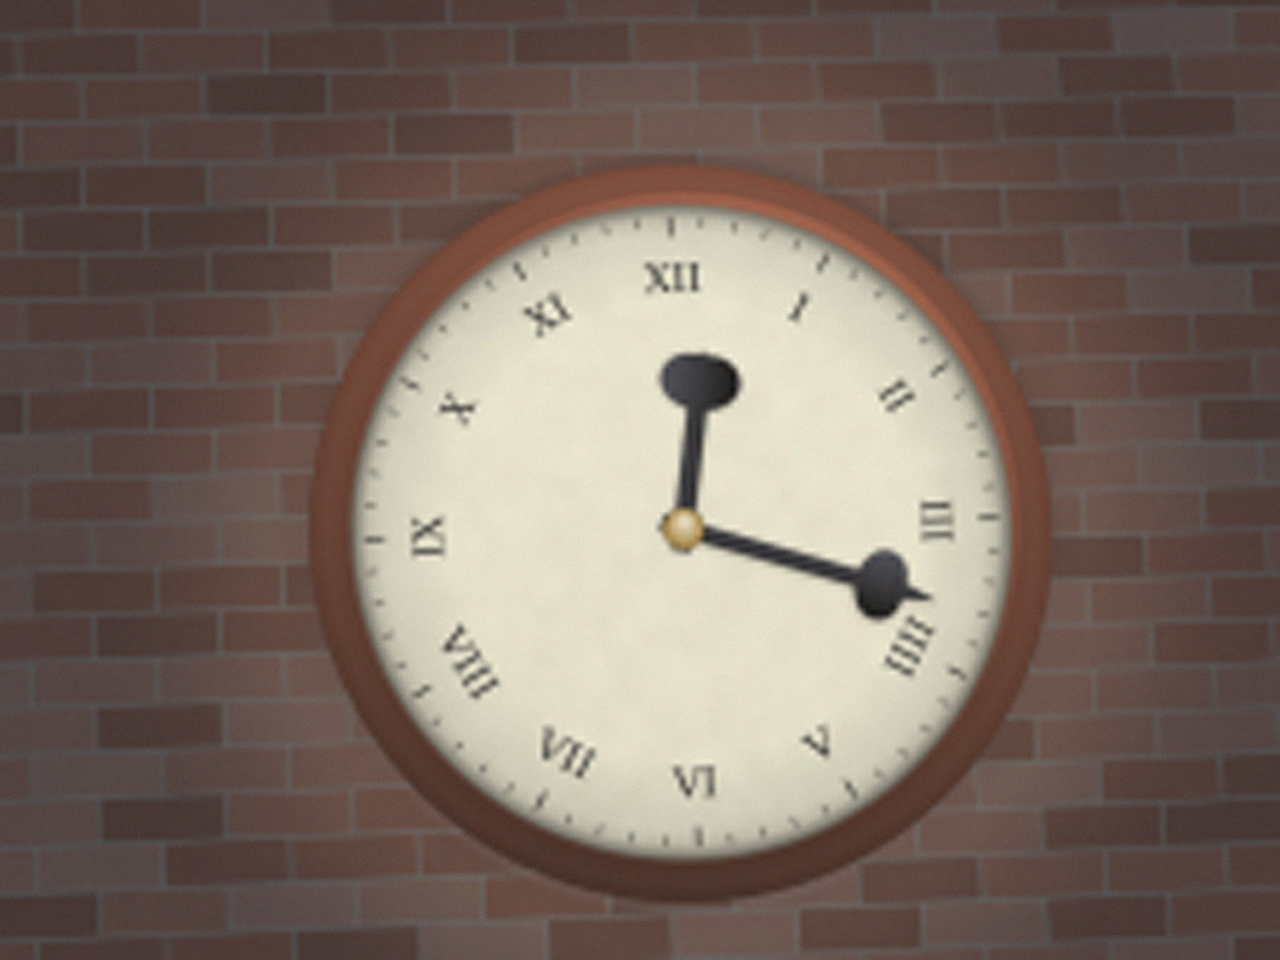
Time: **12:18**
